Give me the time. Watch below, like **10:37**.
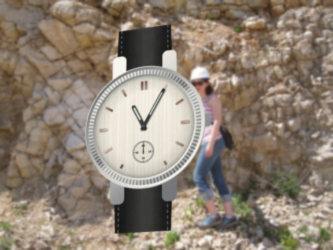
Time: **11:05**
